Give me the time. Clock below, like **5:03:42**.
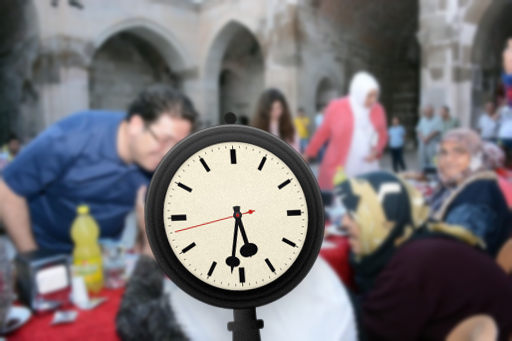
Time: **5:31:43**
